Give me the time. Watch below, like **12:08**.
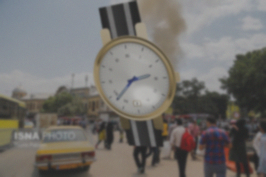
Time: **2:38**
